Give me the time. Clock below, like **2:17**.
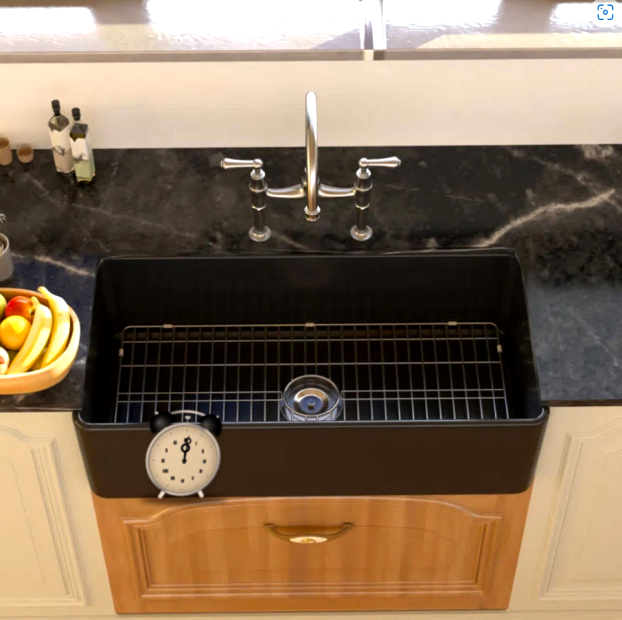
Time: **12:01**
